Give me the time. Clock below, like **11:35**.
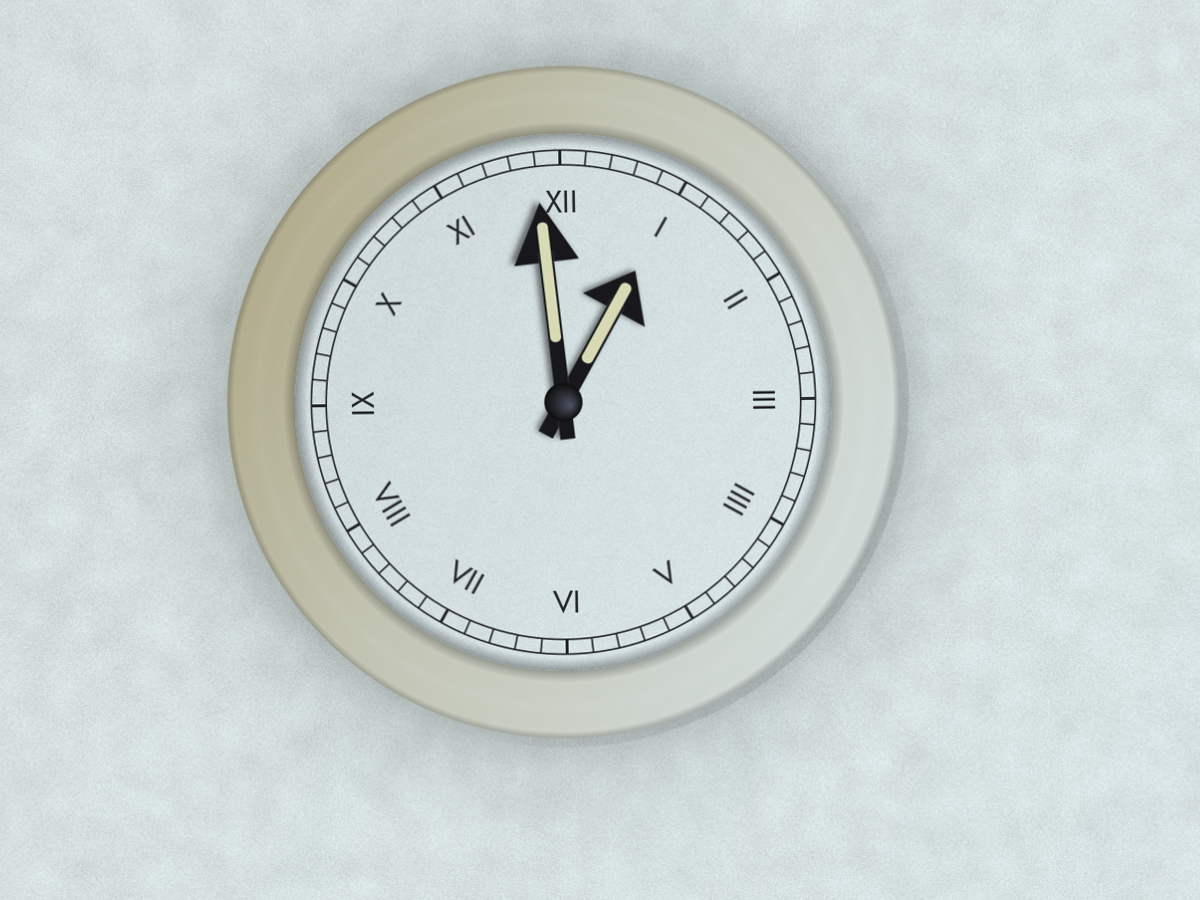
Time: **12:59**
